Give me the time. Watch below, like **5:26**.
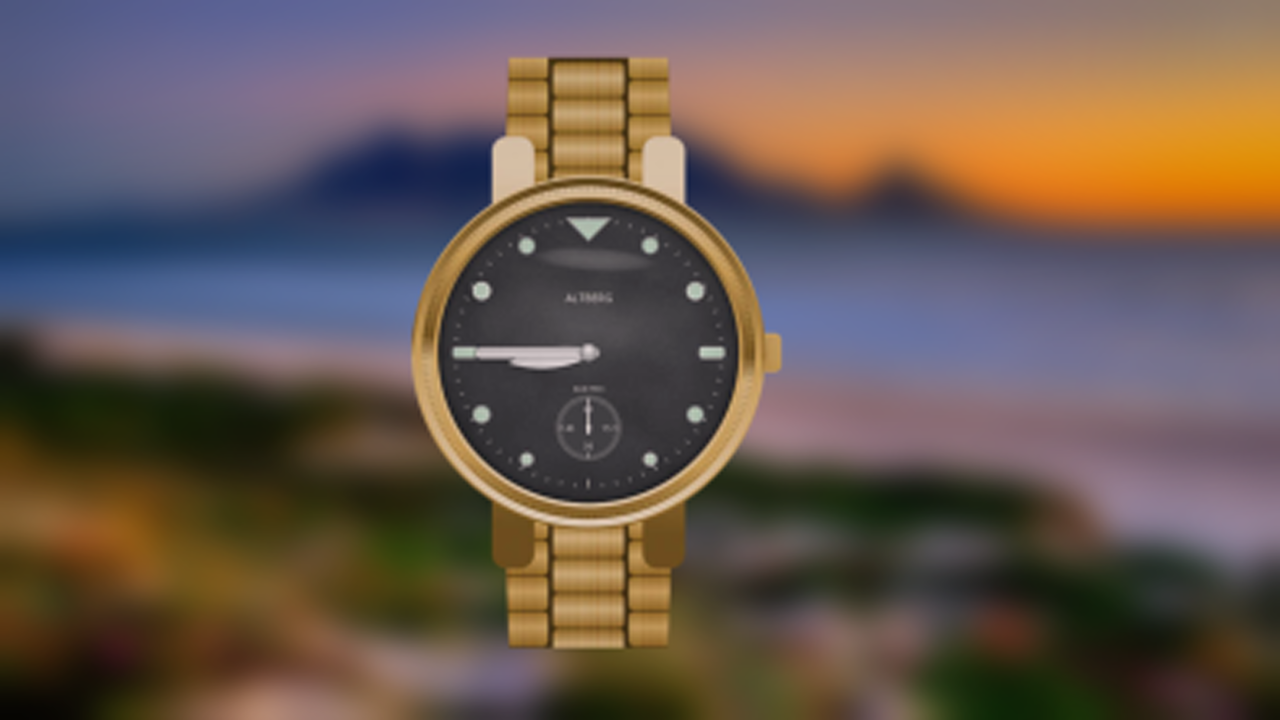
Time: **8:45**
